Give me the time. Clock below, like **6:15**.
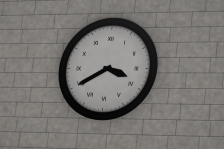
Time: **3:40**
